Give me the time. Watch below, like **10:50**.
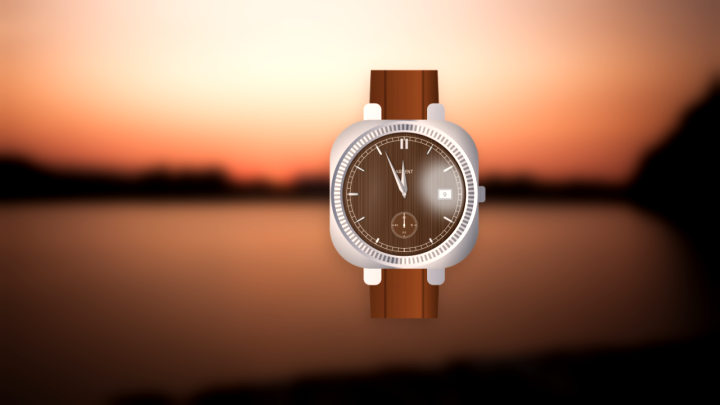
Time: **11:56**
